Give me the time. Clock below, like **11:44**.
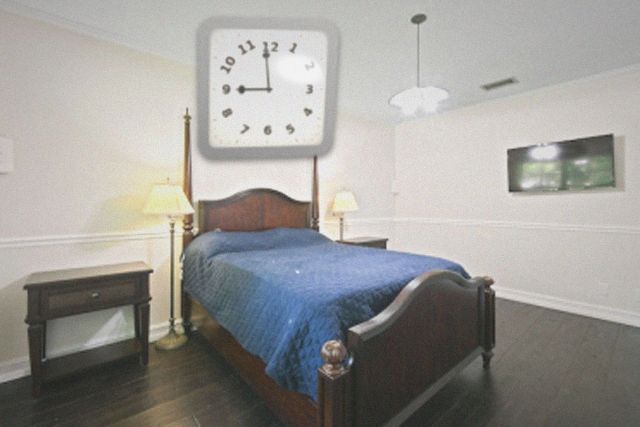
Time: **8:59**
